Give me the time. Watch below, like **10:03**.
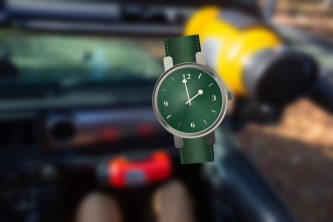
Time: **1:59**
